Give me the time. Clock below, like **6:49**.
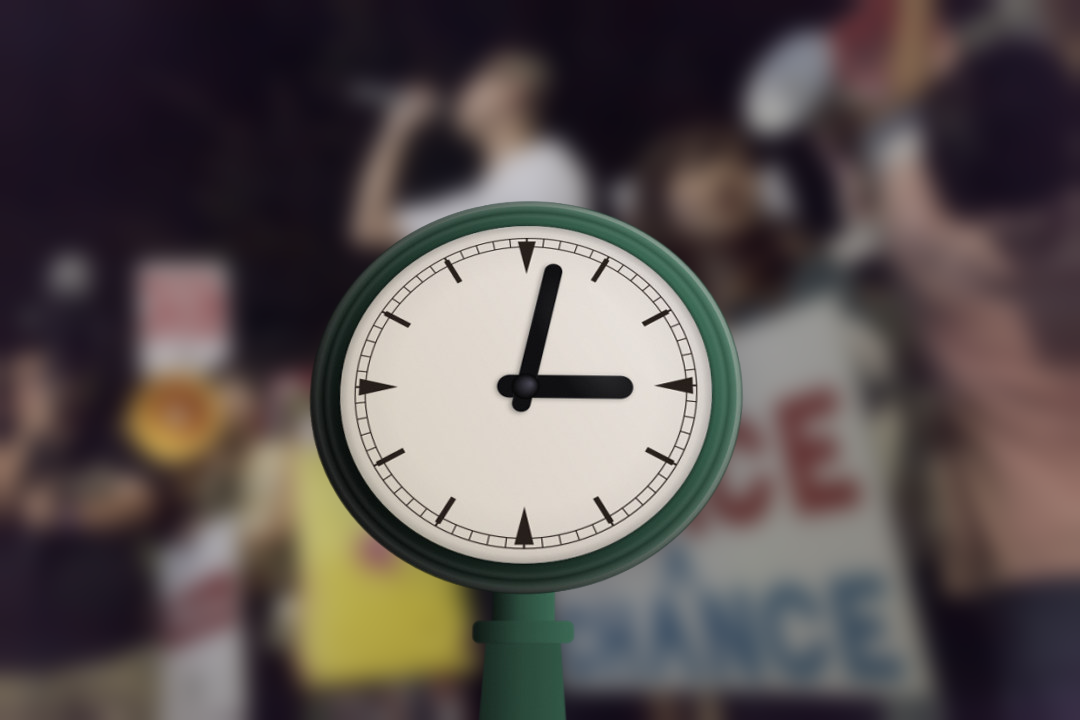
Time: **3:02**
